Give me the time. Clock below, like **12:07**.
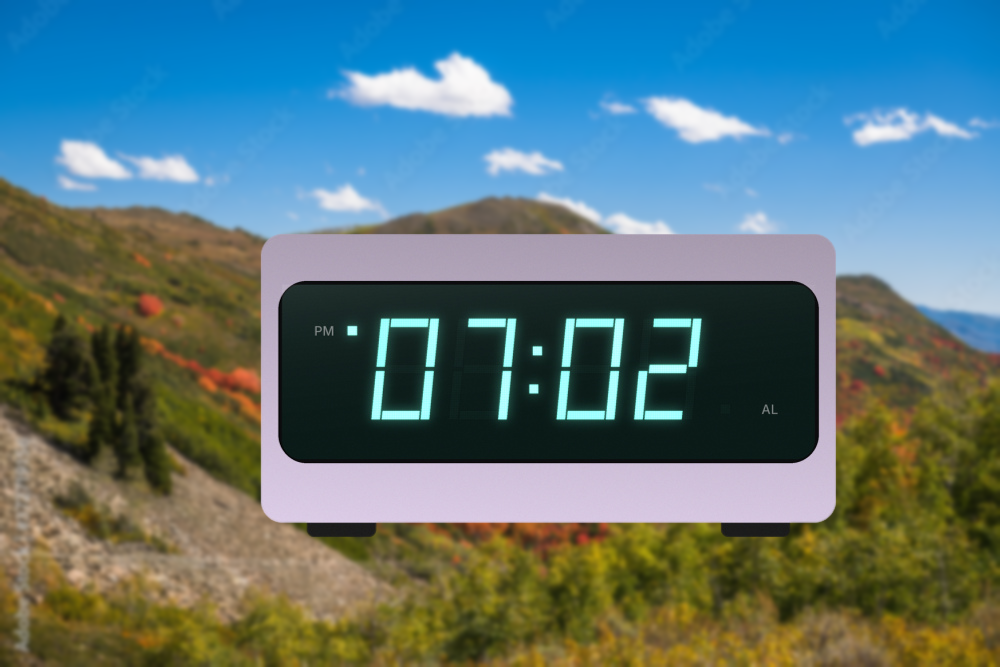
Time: **7:02**
